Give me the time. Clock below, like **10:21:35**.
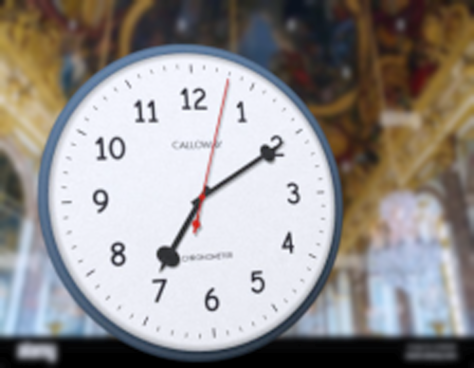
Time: **7:10:03**
